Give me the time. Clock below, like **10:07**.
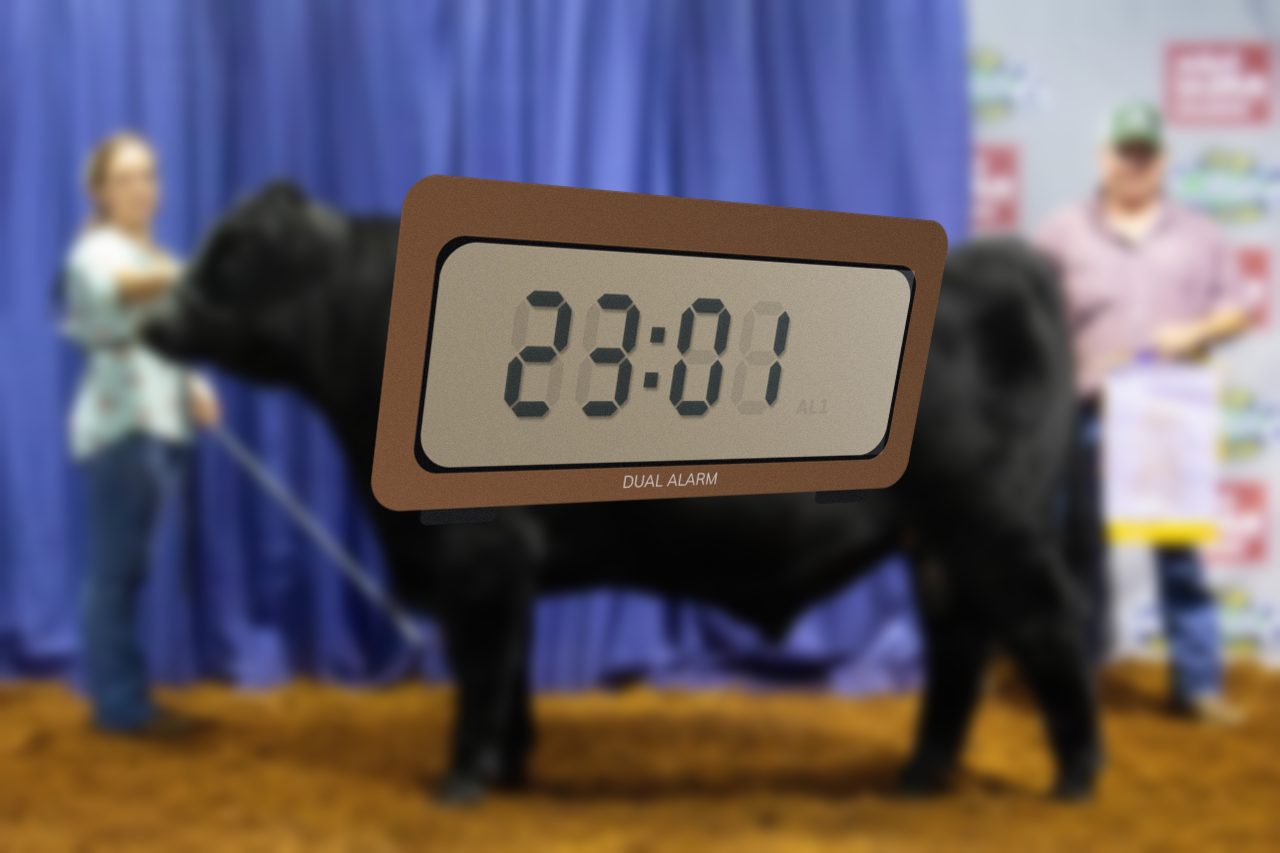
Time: **23:01**
